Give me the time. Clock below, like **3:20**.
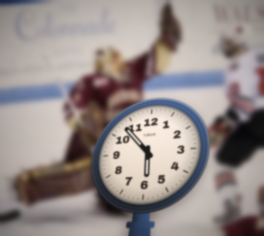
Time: **5:53**
